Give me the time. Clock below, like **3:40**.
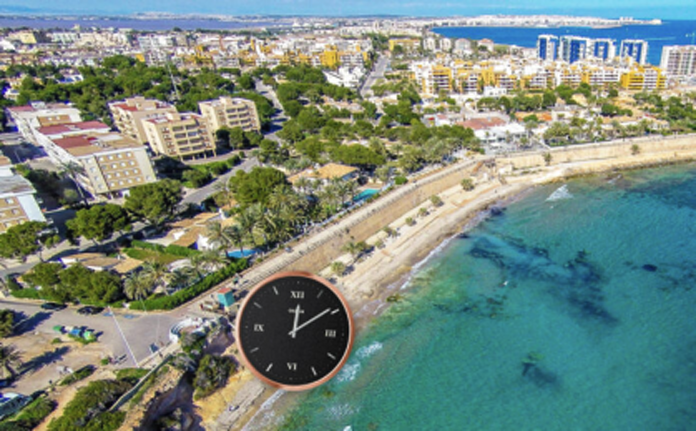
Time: **12:09**
